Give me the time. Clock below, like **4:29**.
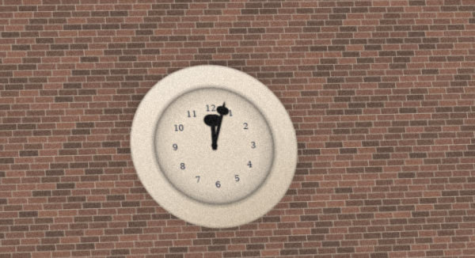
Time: **12:03**
